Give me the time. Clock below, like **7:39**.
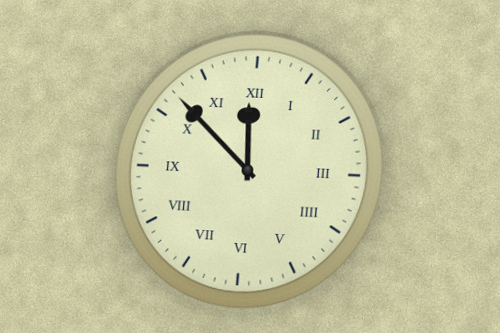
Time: **11:52**
